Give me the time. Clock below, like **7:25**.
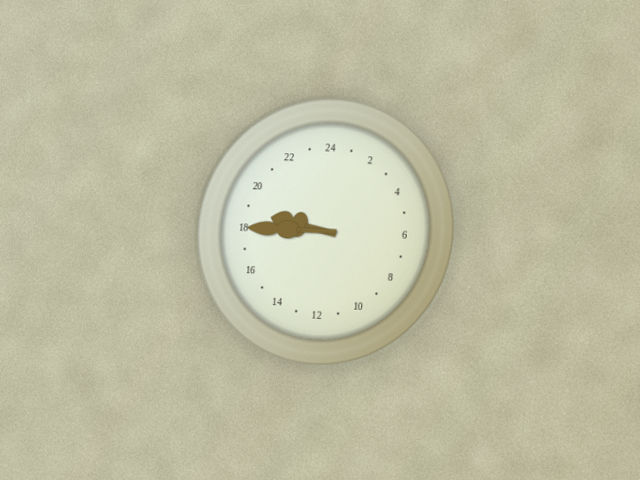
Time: **18:45**
